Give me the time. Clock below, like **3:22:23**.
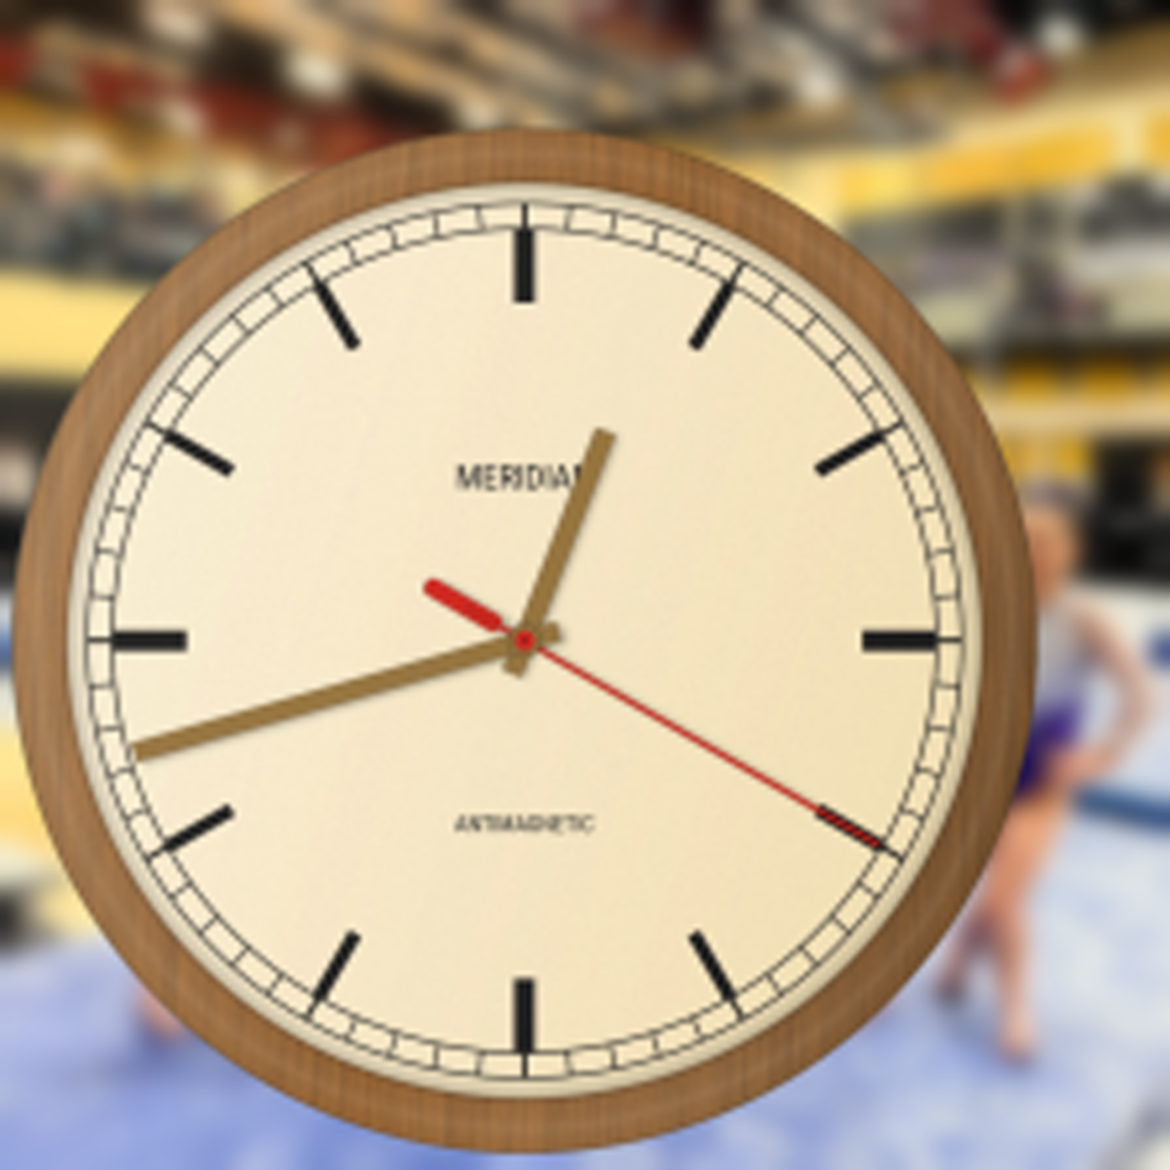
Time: **12:42:20**
